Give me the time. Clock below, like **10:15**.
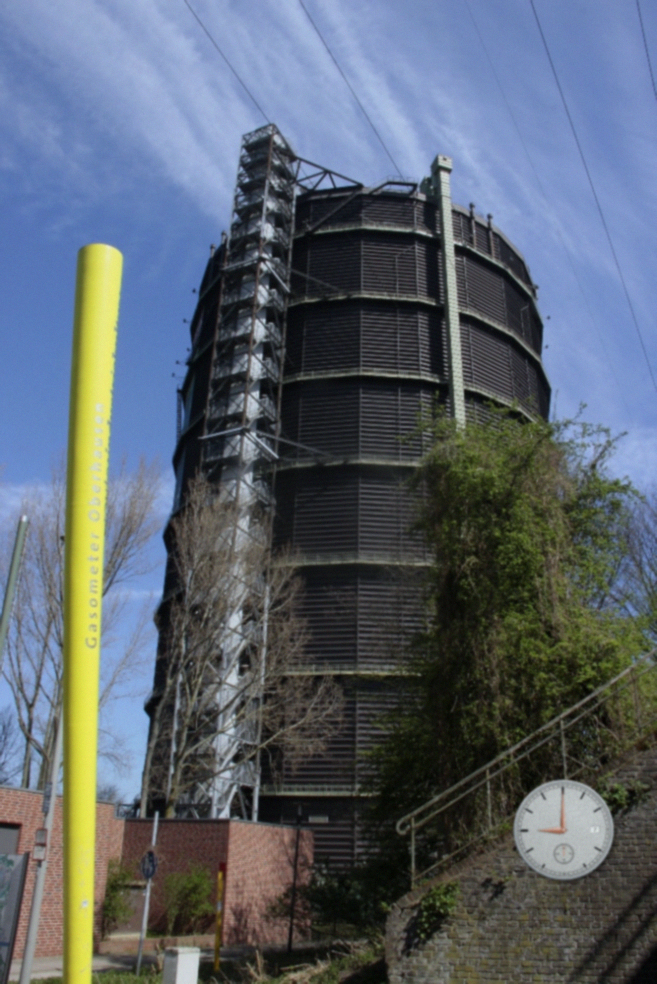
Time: **9:00**
